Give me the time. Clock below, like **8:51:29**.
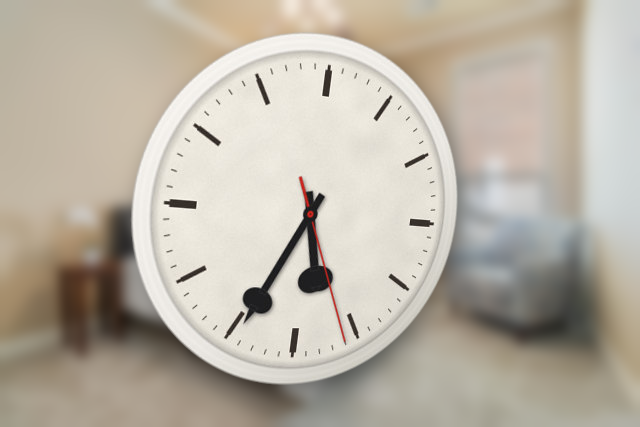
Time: **5:34:26**
